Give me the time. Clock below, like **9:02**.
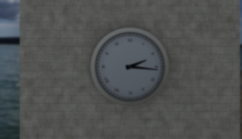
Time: **2:16**
